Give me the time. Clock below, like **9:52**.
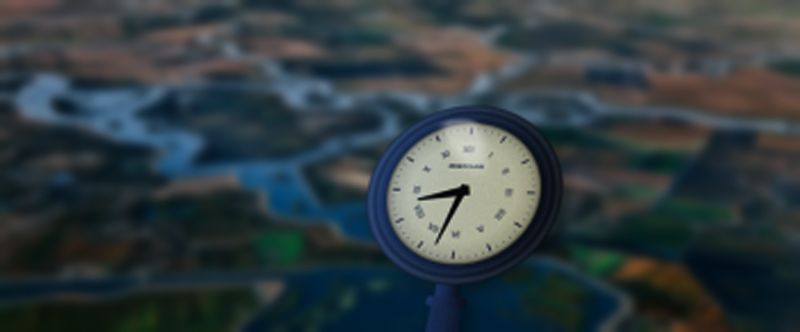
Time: **8:33**
